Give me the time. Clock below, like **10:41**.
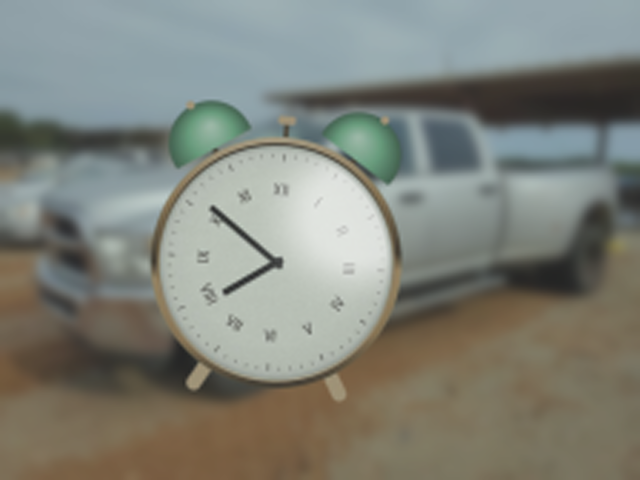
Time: **7:51**
